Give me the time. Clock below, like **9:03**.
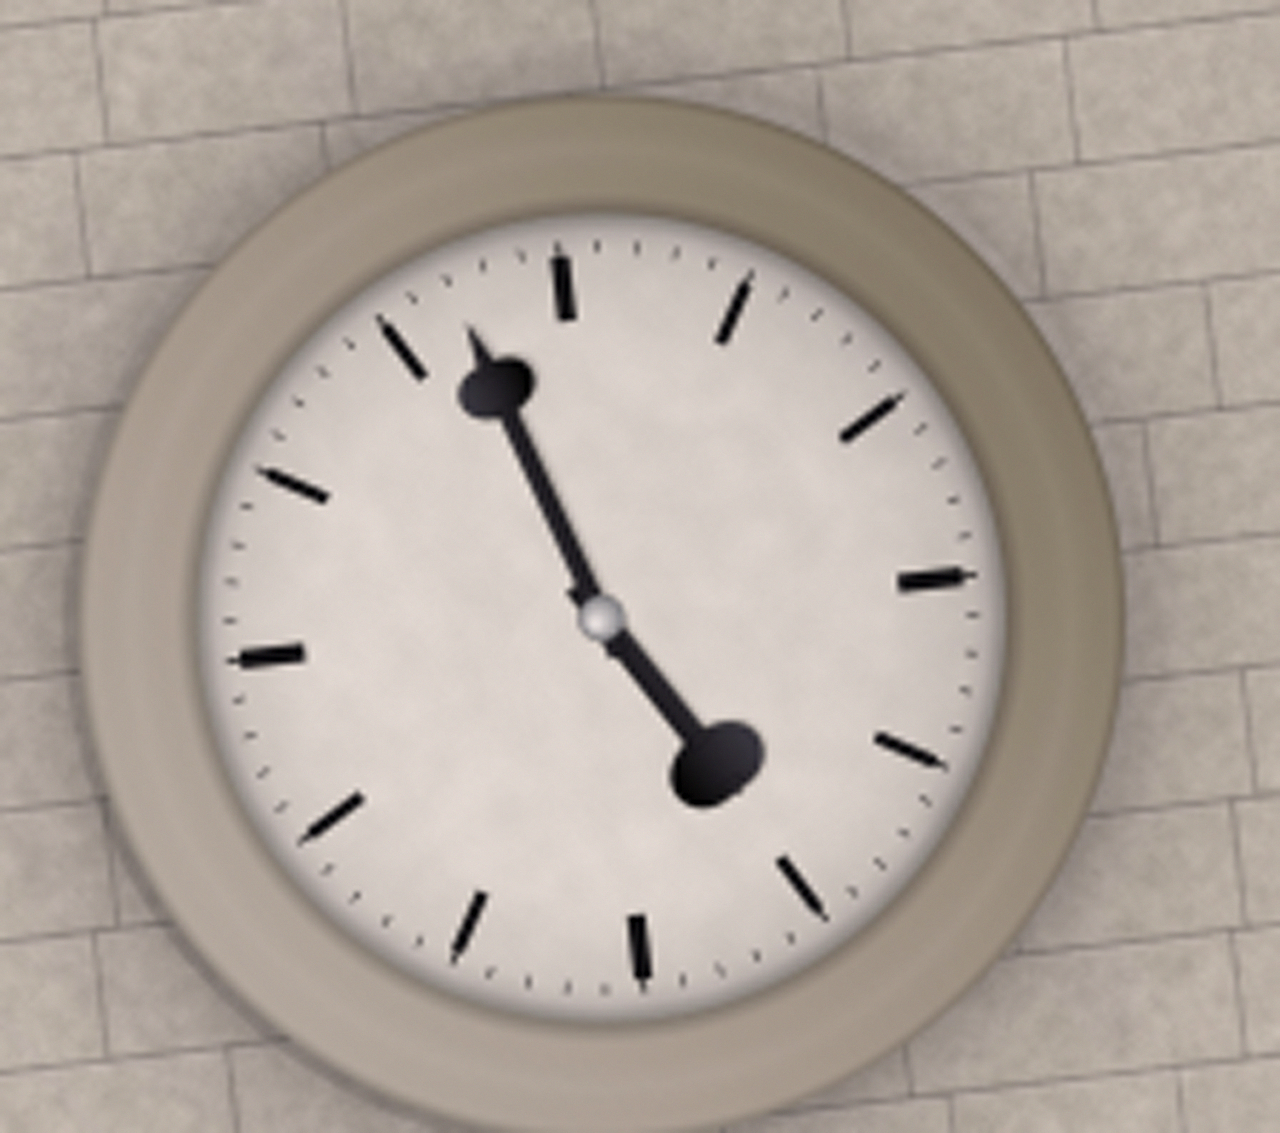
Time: **4:57**
